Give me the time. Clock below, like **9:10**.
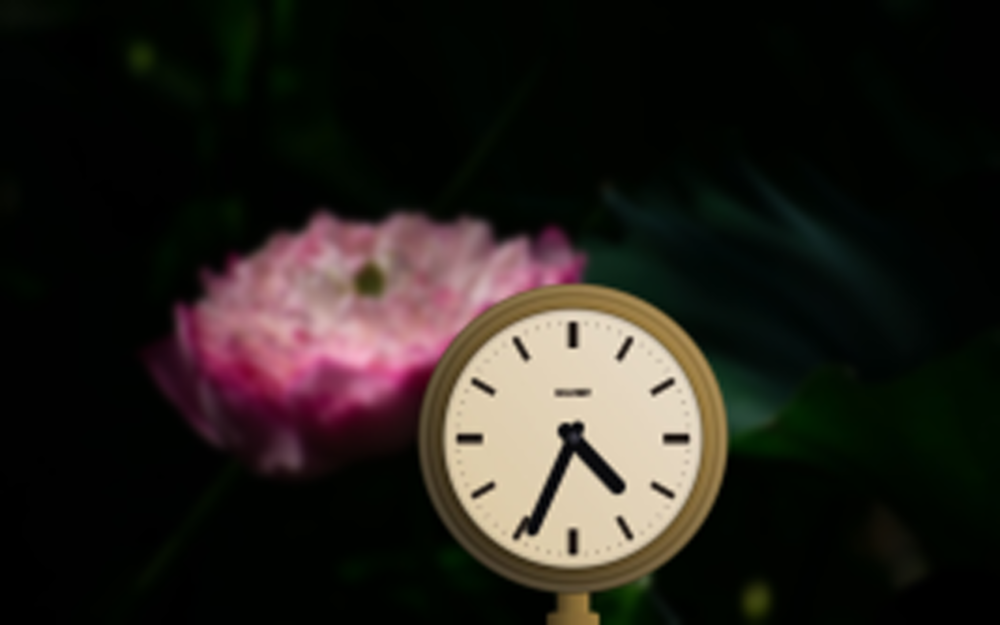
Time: **4:34**
